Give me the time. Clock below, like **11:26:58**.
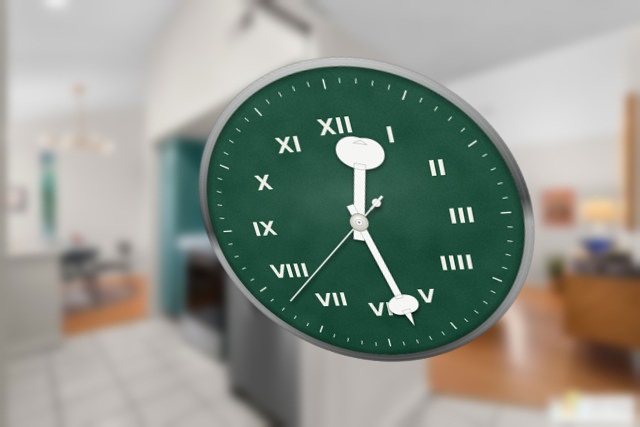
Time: **12:27:38**
